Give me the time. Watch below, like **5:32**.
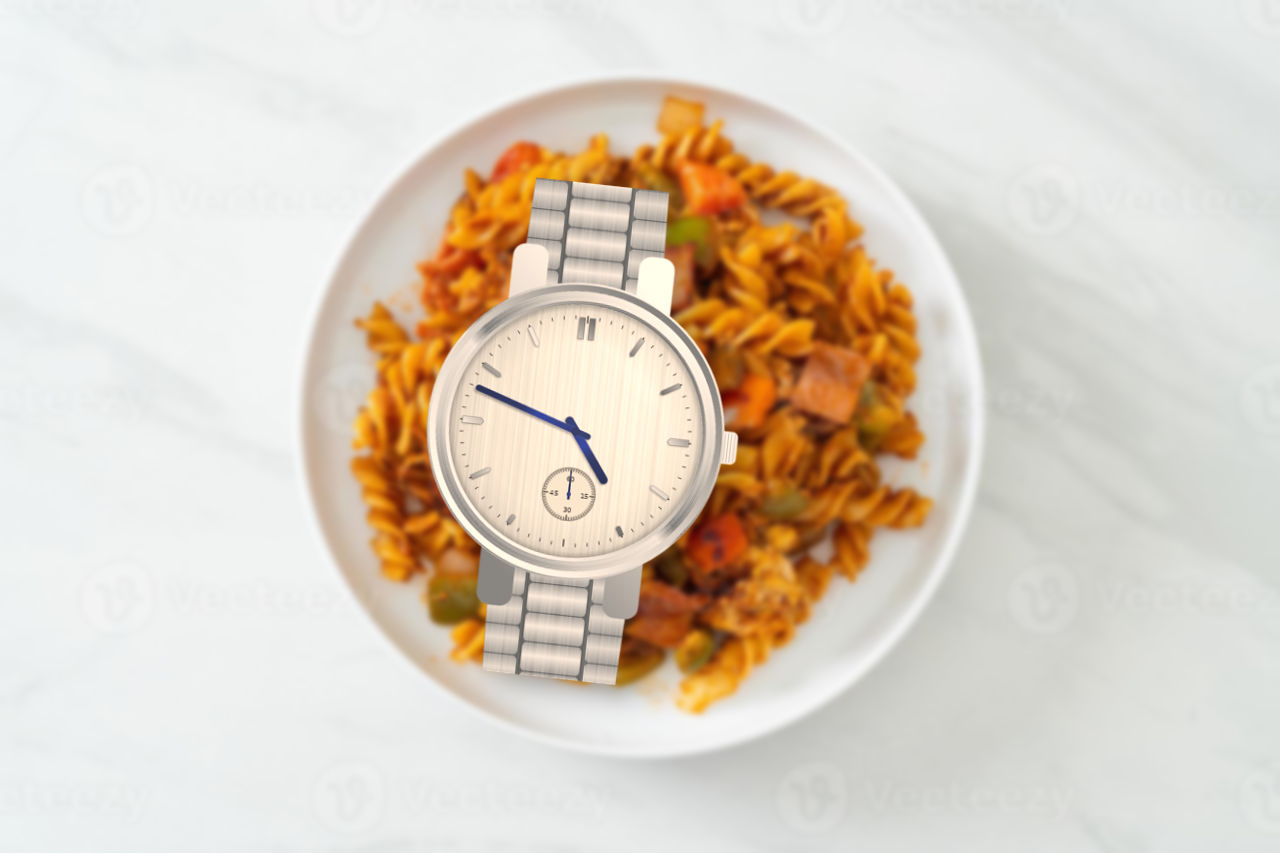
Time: **4:48**
